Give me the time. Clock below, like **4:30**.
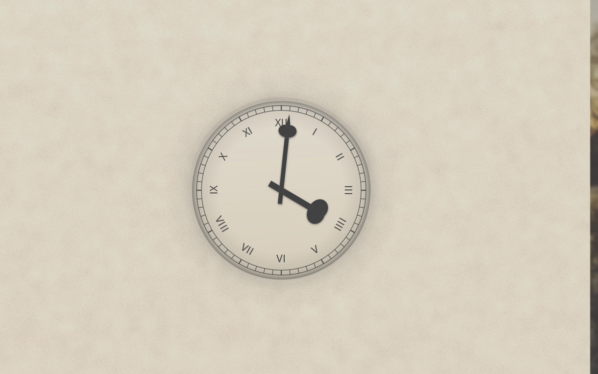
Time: **4:01**
